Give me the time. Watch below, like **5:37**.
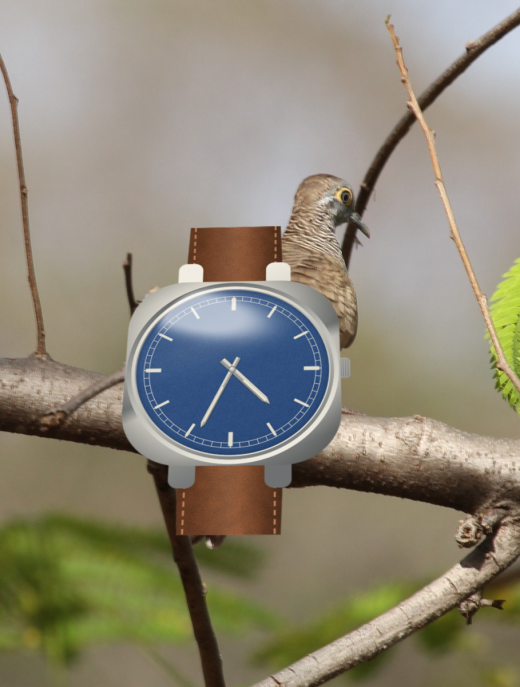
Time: **4:34**
